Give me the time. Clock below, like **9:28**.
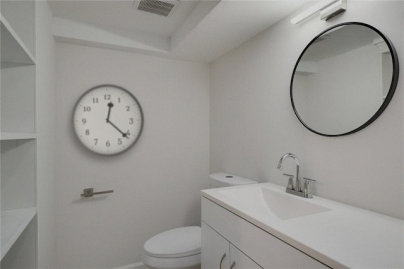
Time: **12:22**
